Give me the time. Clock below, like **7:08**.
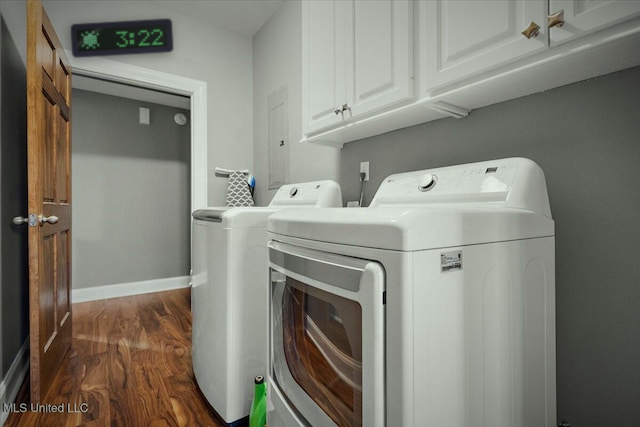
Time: **3:22**
